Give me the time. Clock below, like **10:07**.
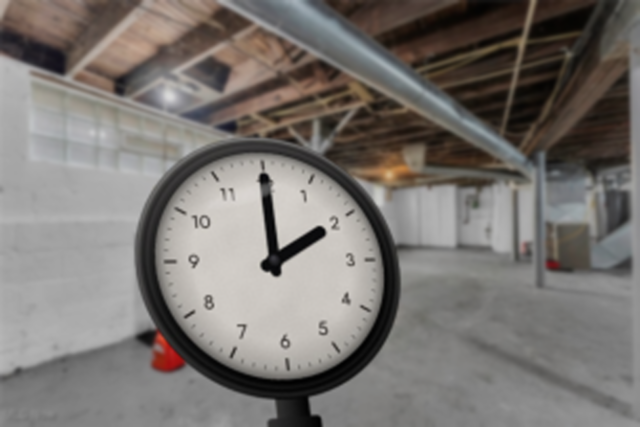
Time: **2:00**
